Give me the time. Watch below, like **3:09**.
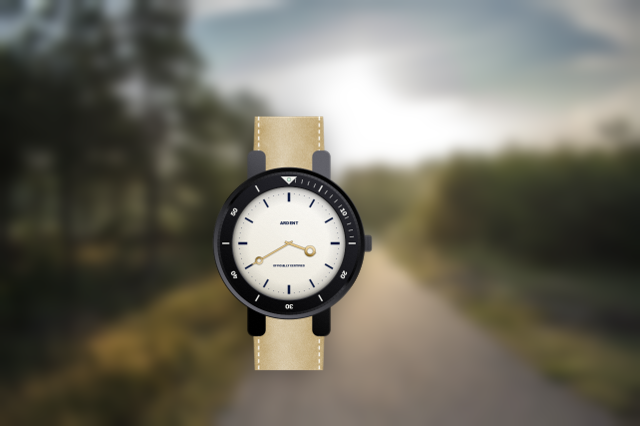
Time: **3:40**
